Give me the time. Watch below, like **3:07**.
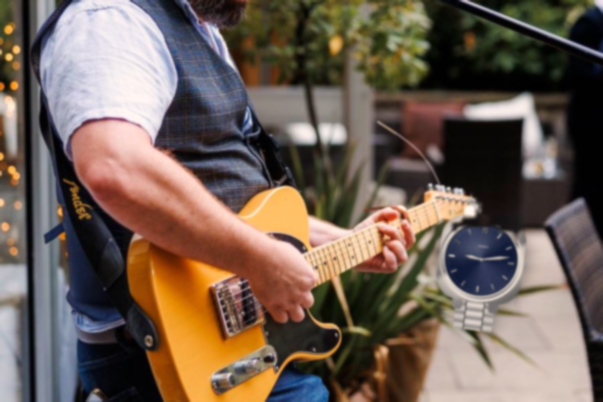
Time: **9:13**
